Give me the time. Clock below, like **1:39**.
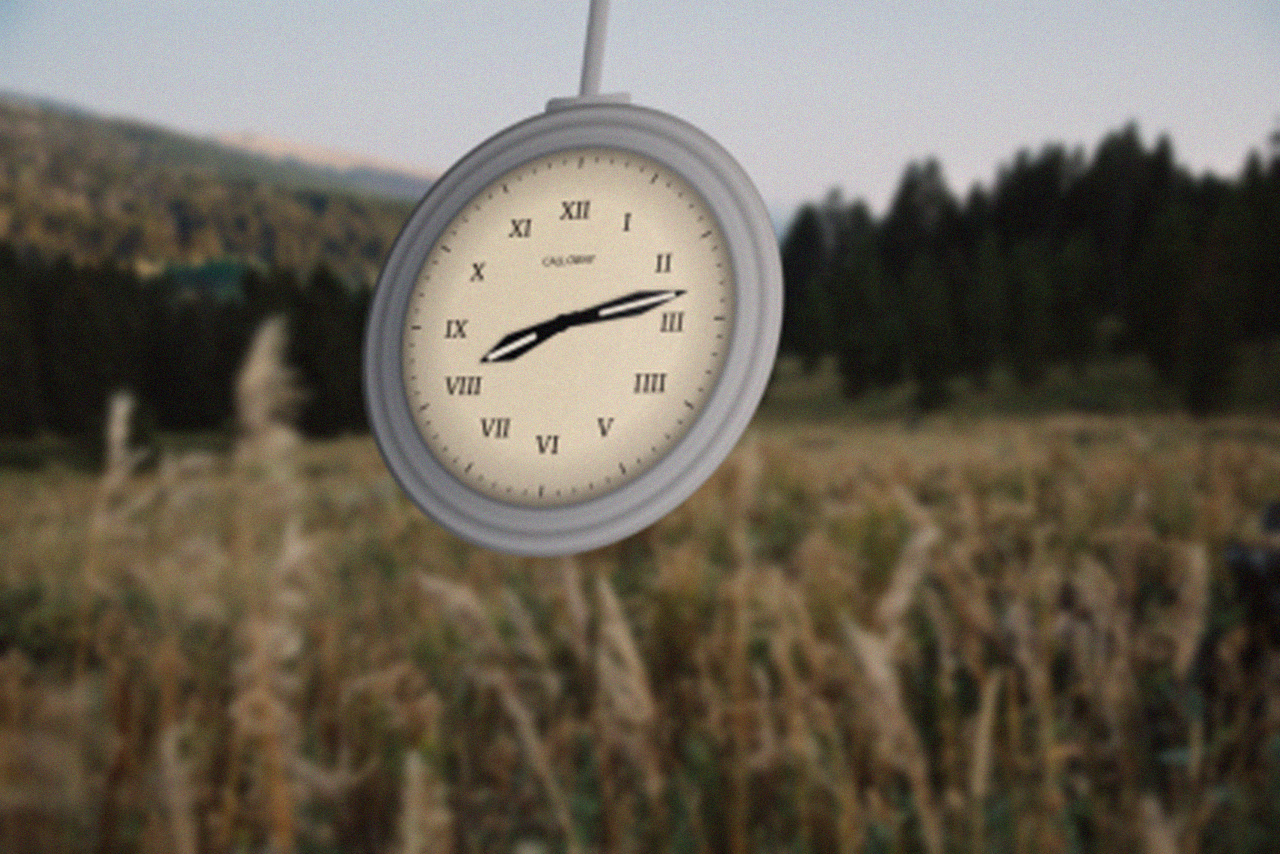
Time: **8:13**
